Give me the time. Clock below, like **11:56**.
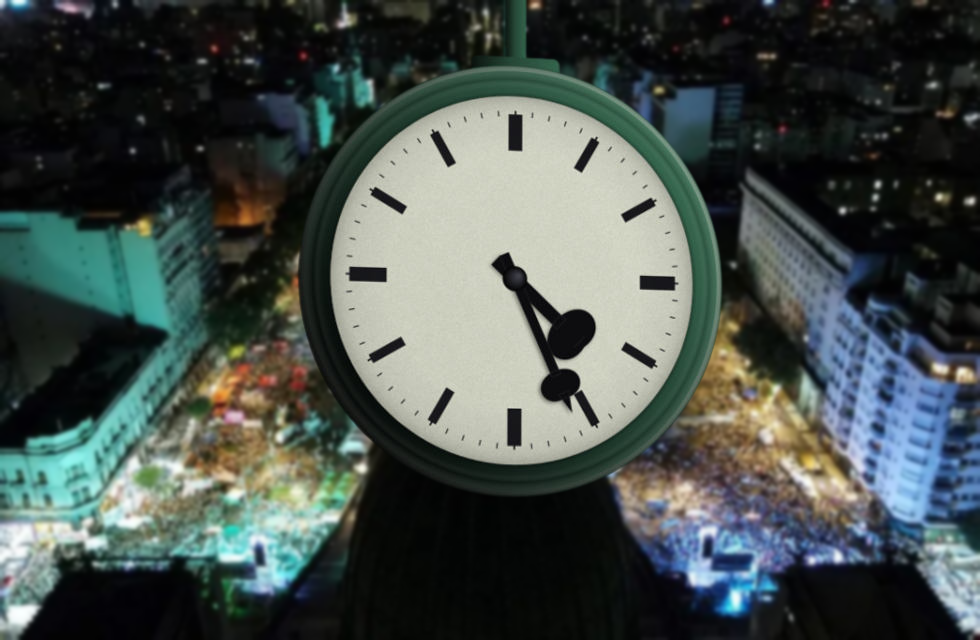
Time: **4:26**
